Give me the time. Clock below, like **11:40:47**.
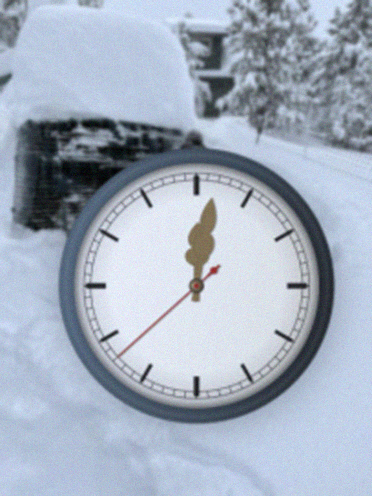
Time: **12:01:38**
